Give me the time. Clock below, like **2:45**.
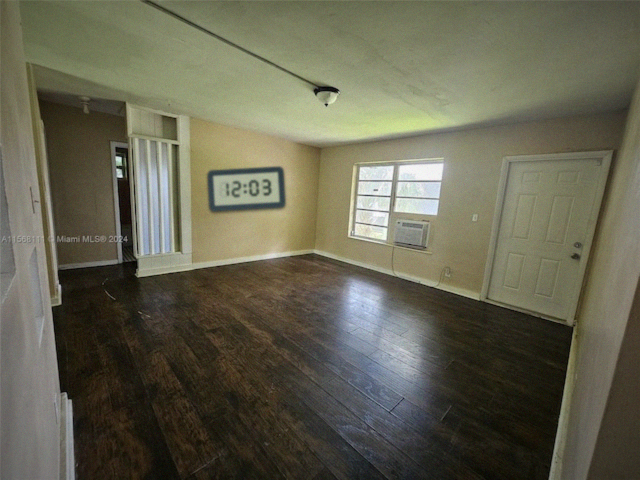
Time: **12:03**
